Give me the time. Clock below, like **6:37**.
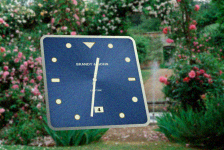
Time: **12:32**
